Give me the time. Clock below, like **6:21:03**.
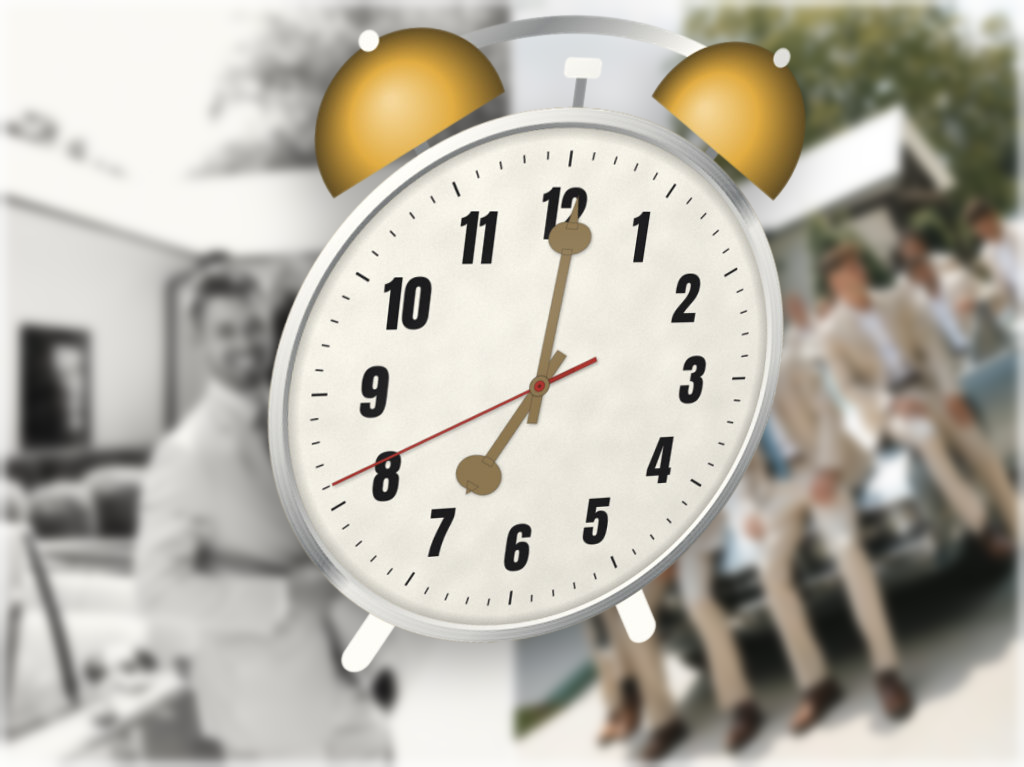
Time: **7:00:41**
